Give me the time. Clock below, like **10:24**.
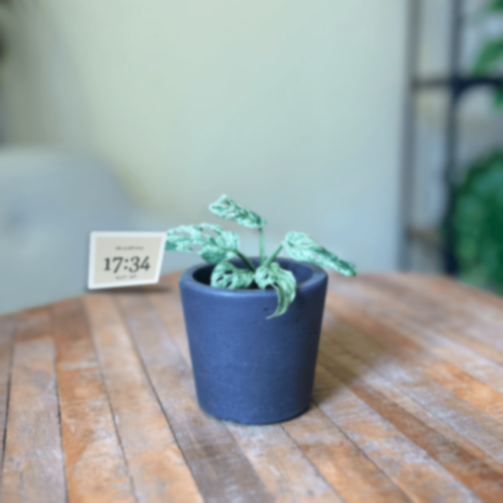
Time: **17:34**
